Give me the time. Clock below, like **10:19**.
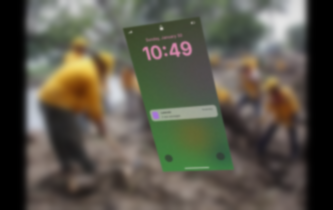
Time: **10:49**
